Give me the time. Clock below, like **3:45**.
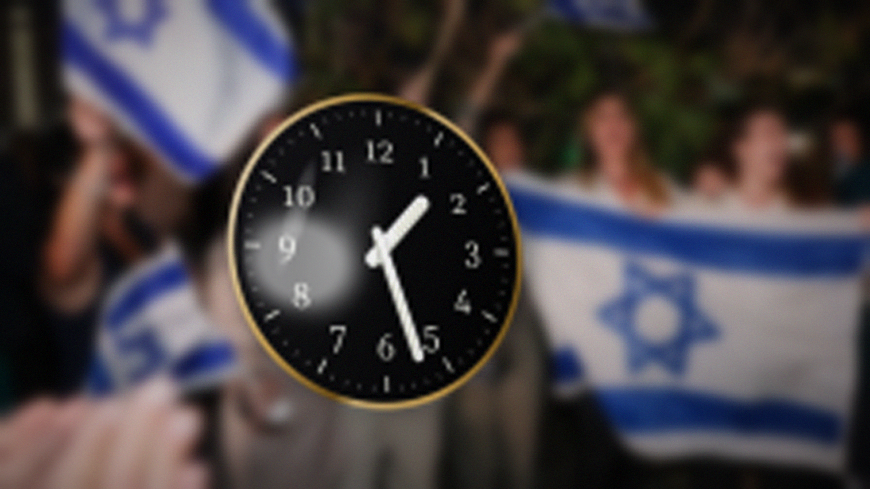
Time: **1:27**
